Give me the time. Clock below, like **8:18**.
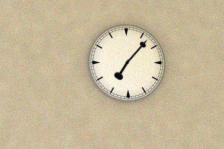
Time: **7:07**
